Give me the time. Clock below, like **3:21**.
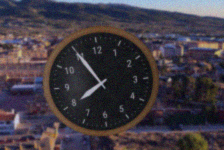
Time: **7:55**
